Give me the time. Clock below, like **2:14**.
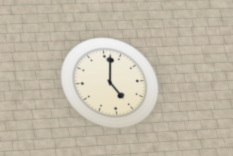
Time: **5:02**
